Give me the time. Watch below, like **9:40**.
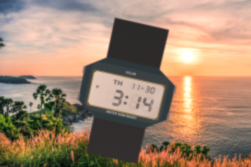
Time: **3:14**
